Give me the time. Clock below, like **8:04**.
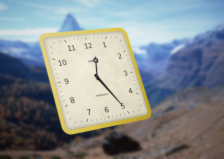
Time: **12:25**
